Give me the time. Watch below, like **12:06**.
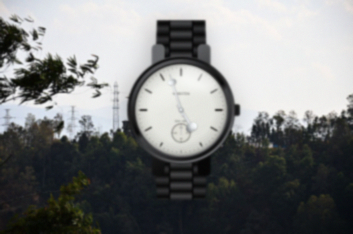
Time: **4:57**
